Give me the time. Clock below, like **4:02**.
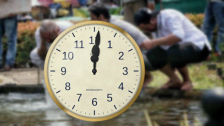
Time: **12:01**
